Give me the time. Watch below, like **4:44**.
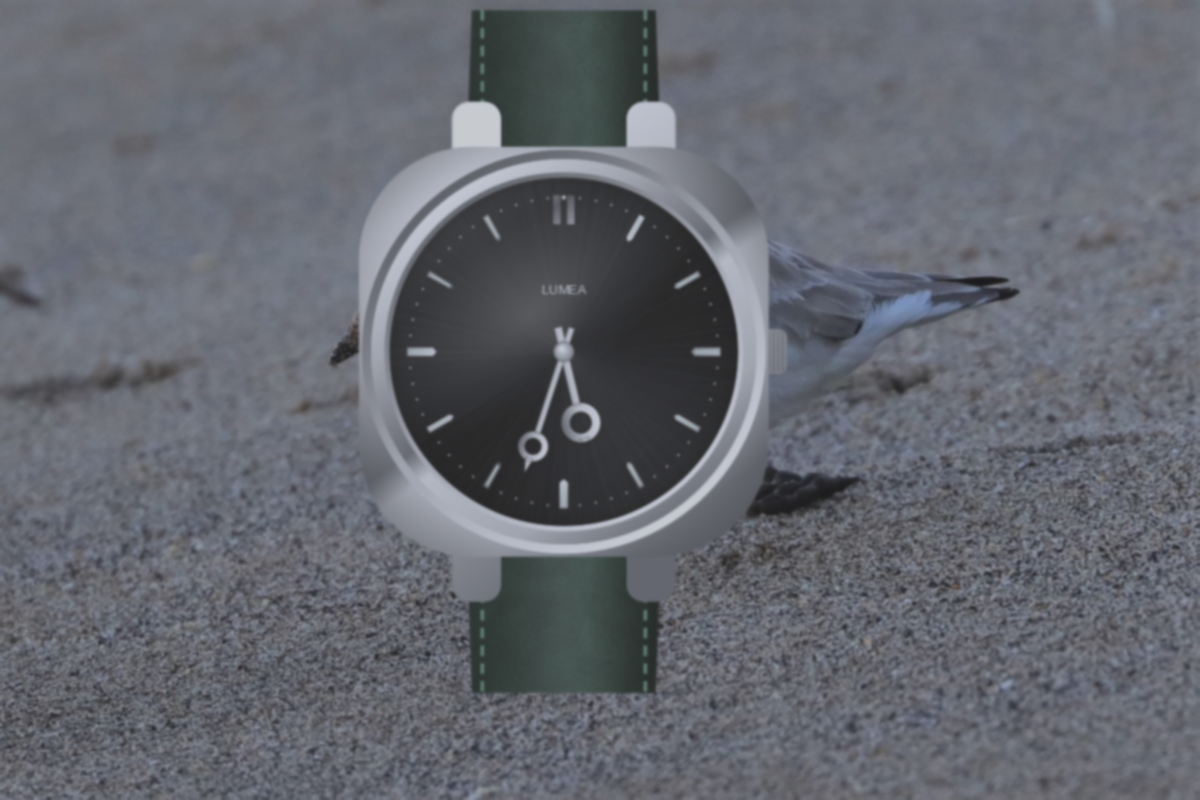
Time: **5:33**
